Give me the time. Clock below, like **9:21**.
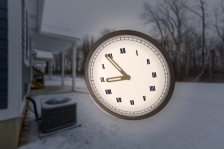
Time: **8:54**
